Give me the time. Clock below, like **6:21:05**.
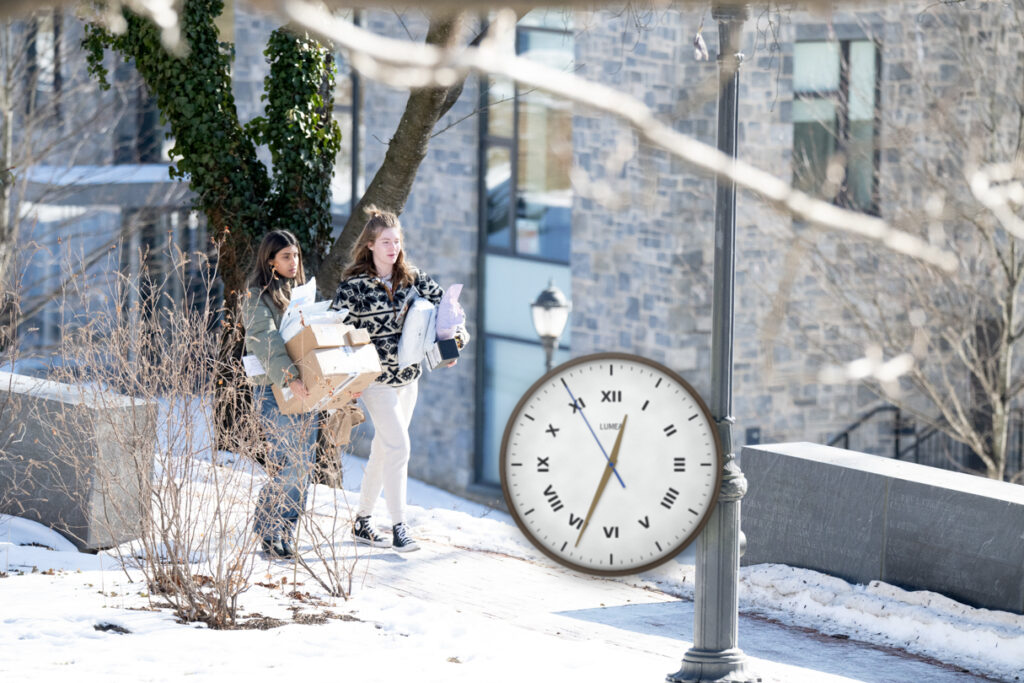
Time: **12:33:55**
